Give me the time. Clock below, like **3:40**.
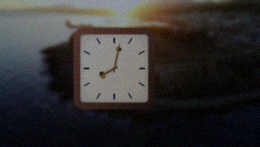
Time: **8:02**
